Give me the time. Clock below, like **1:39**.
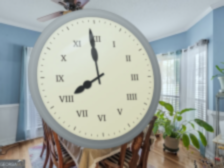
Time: **7:59**
